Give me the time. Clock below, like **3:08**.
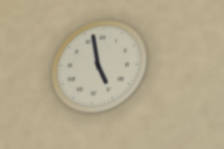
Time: **4:57**
